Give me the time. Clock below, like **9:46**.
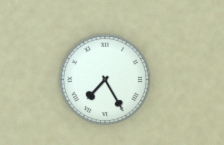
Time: **7:25**
